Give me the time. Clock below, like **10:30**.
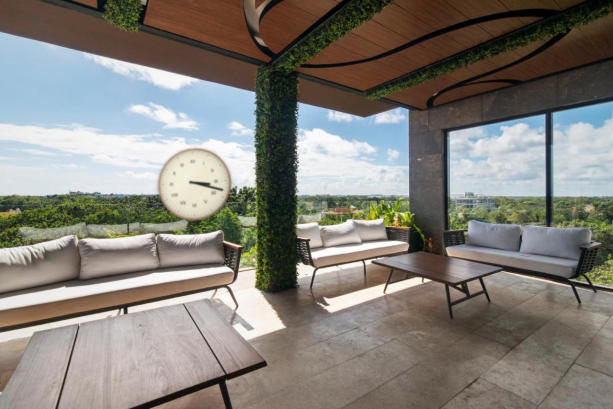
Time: **3:18**
